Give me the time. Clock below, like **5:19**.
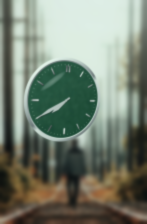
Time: **7:40**
